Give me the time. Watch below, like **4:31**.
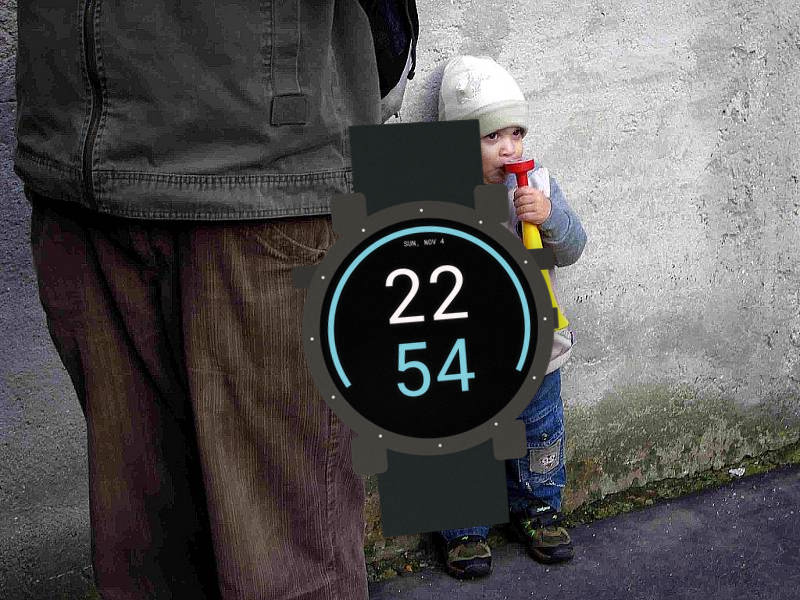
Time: **22:54**
